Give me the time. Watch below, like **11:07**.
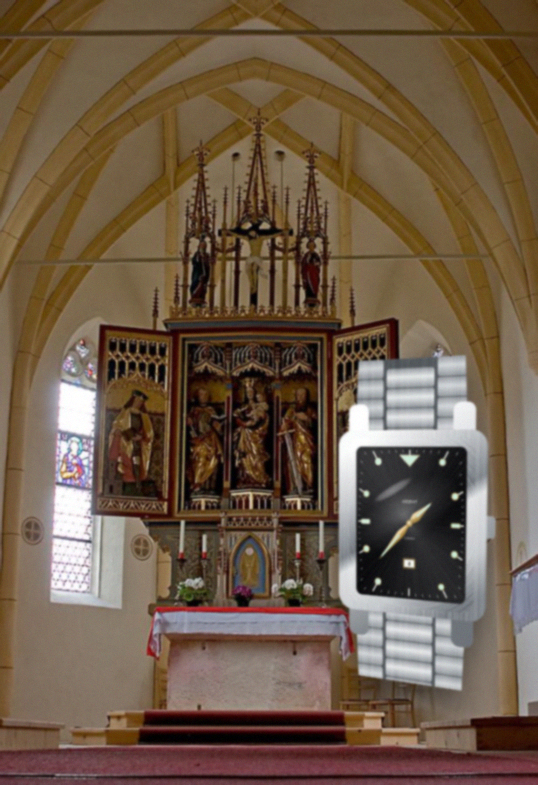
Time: **1:37**
